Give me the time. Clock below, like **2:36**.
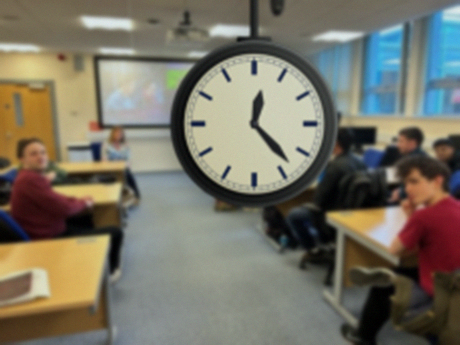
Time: **12:23**
